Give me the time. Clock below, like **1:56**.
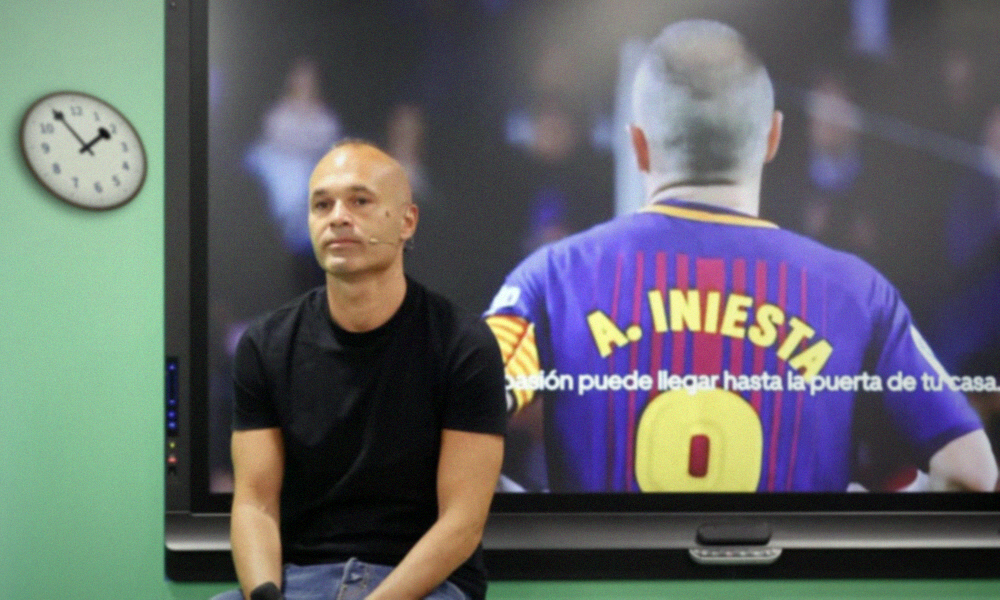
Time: **1:55**
